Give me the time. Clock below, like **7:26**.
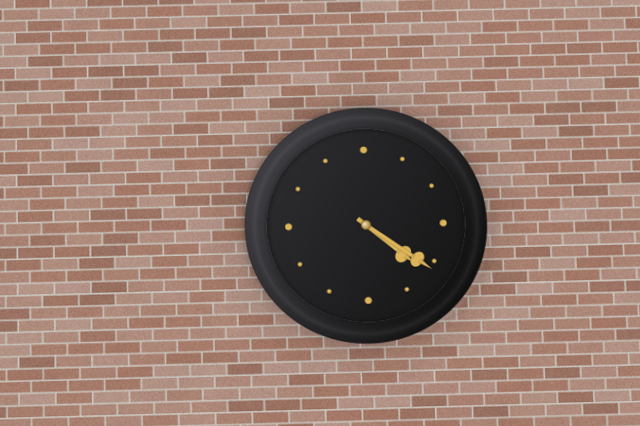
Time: **4:21**
